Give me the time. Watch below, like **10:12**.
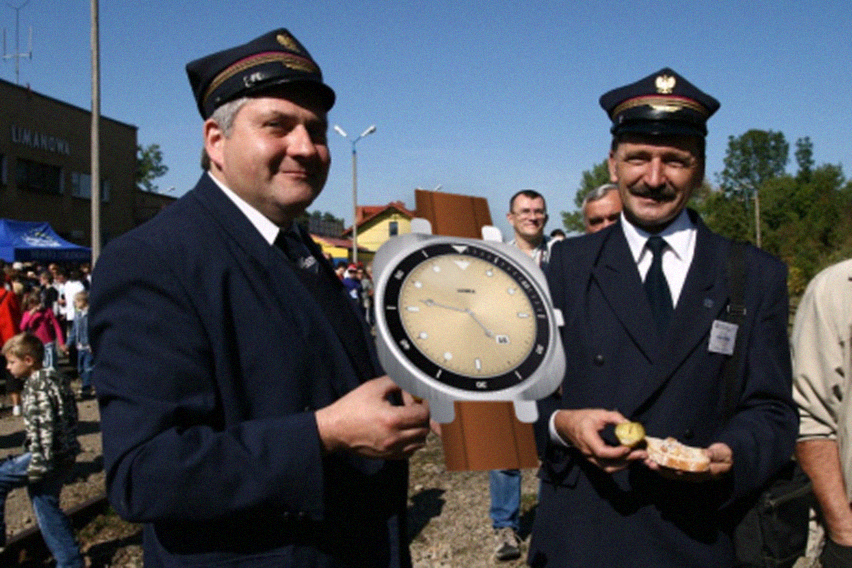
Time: **4:47**
